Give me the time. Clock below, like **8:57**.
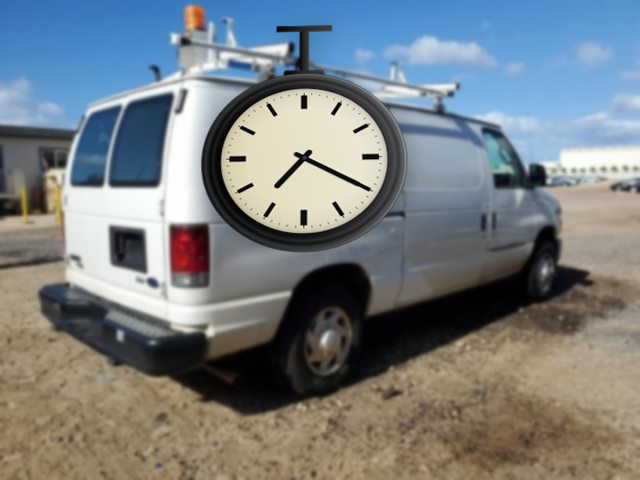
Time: **7:20**
